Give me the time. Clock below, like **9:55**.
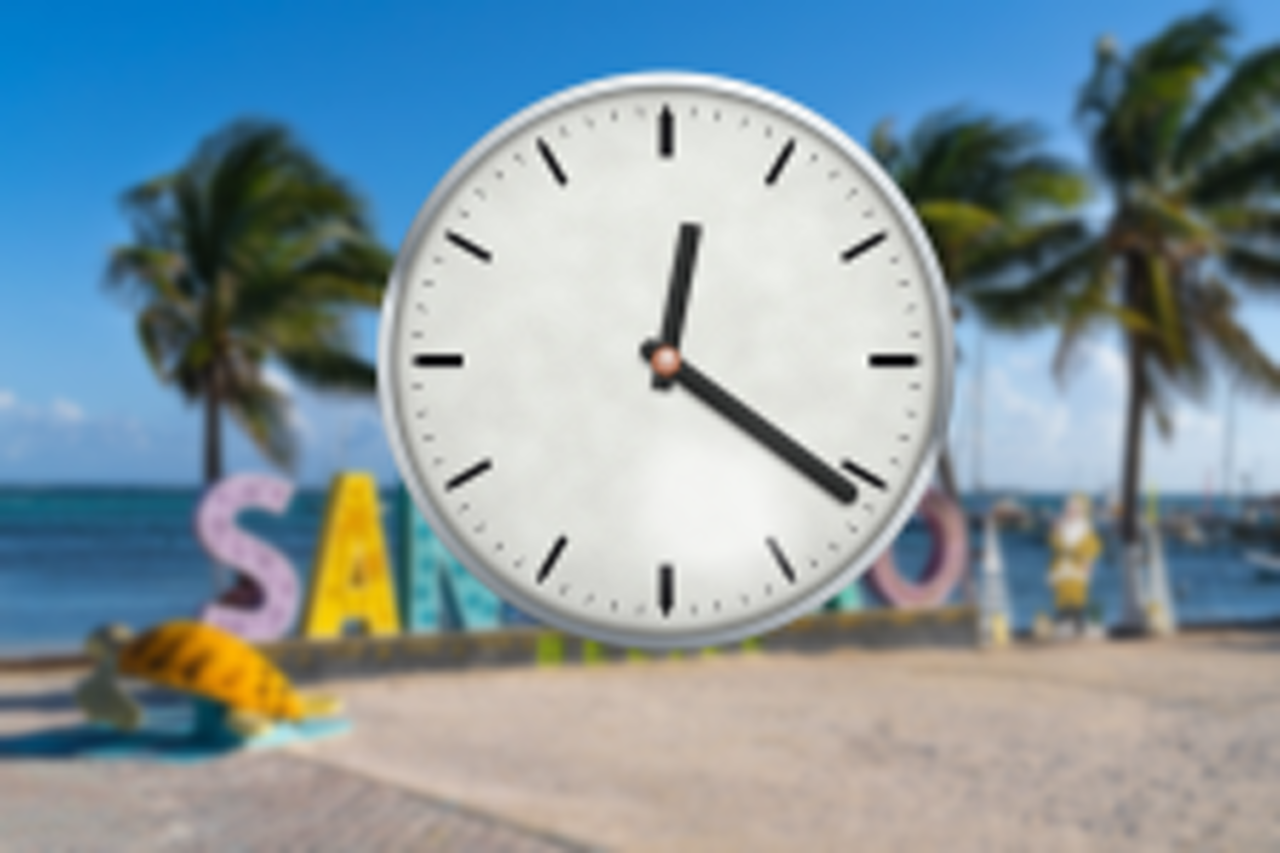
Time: **12:21**
